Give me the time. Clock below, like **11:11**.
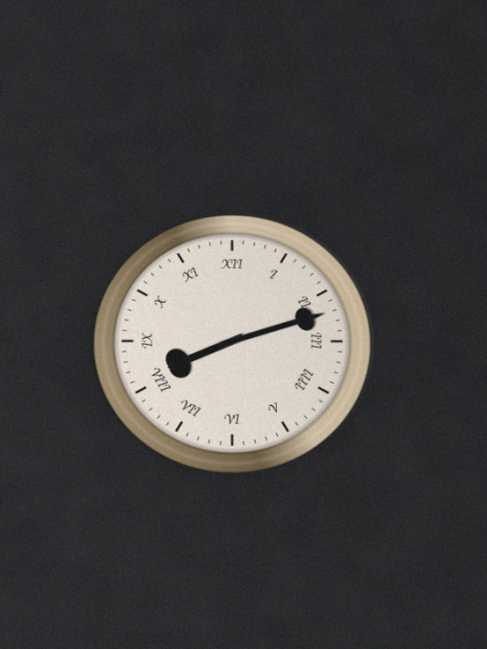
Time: **8:12**
